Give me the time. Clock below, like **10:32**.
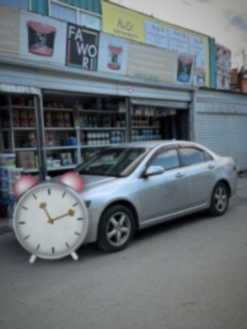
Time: **11:12**
